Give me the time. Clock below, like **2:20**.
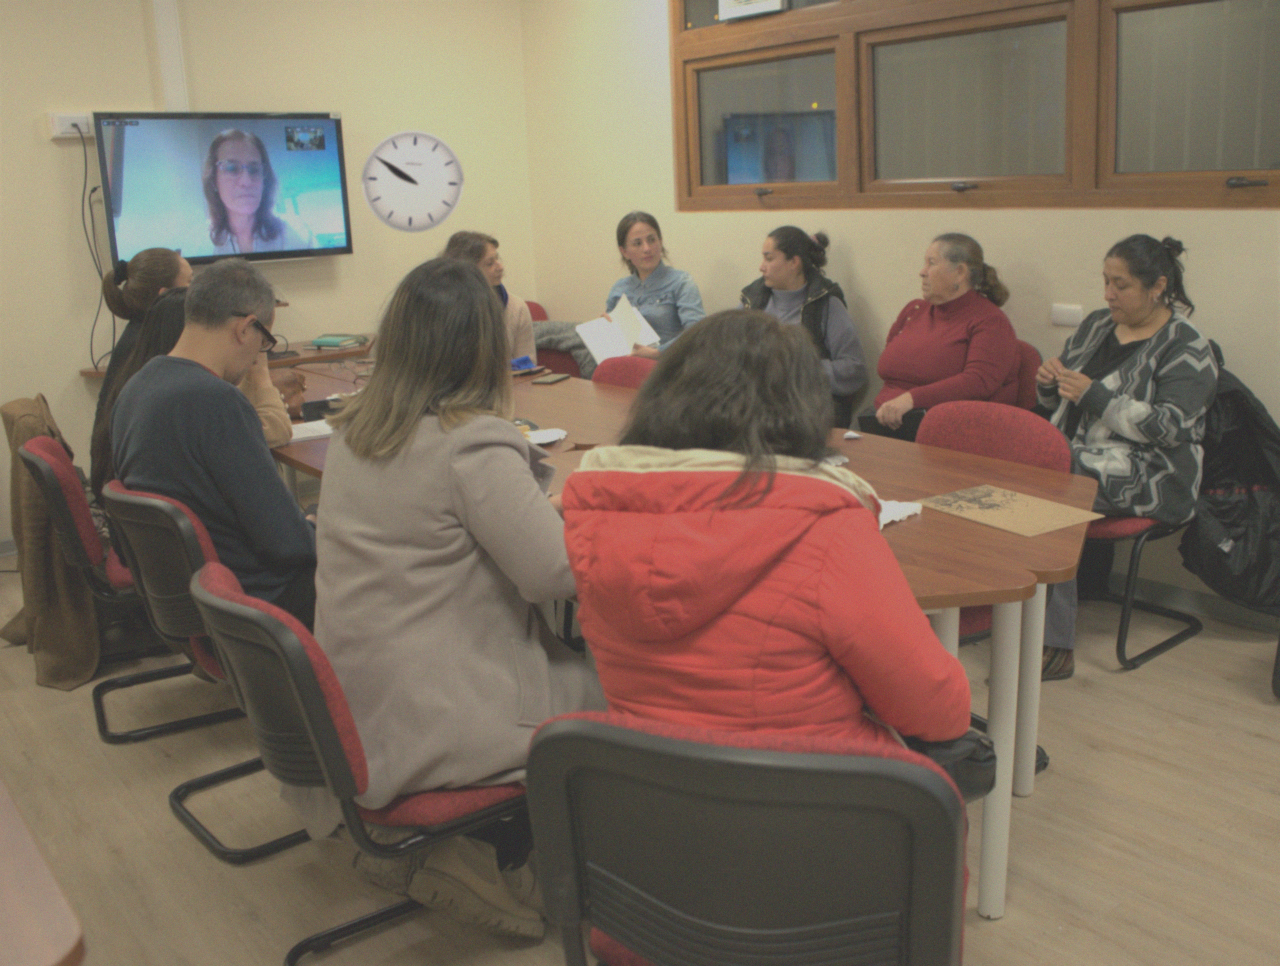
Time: **9:50**
